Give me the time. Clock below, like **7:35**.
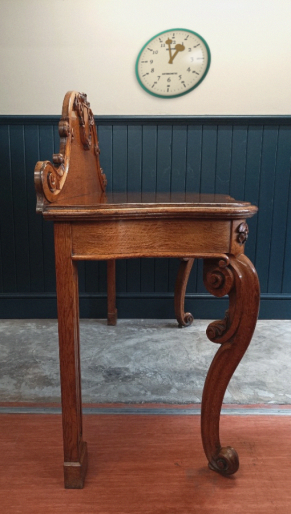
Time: **12:58**
